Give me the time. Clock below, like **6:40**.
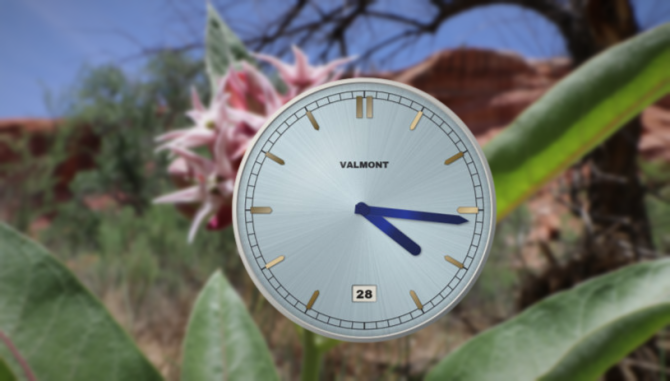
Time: **4:16**
